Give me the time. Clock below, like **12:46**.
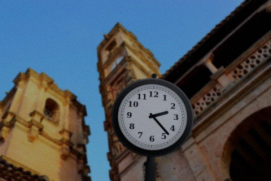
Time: **2:23**
